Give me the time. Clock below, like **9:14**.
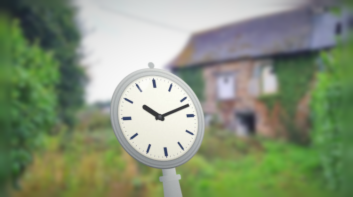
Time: **10:12**
